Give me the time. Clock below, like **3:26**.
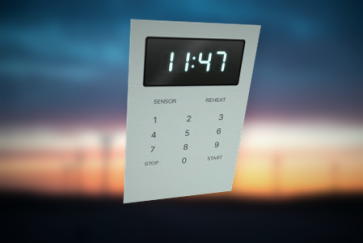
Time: **11:47**
